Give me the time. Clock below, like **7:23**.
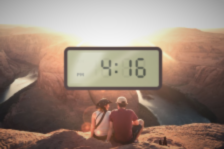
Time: **4:16**
